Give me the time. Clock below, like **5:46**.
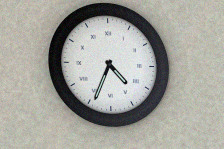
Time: **4:34**
